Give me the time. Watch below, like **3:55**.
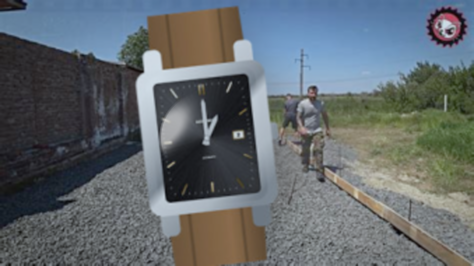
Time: **1:00**
